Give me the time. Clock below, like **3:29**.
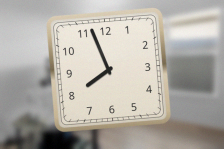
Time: **7:57**
